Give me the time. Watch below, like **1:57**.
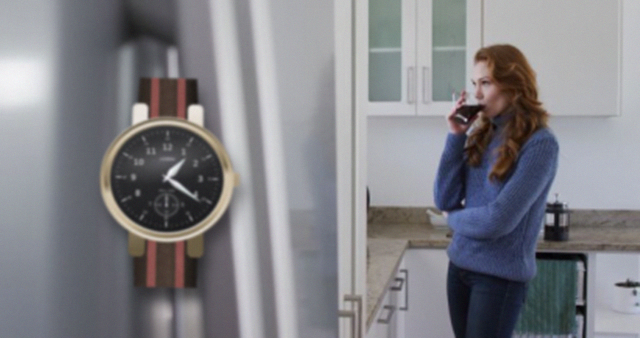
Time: **1:21**
